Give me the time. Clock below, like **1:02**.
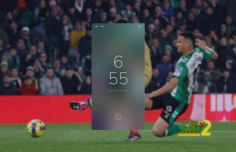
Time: **6:55**
